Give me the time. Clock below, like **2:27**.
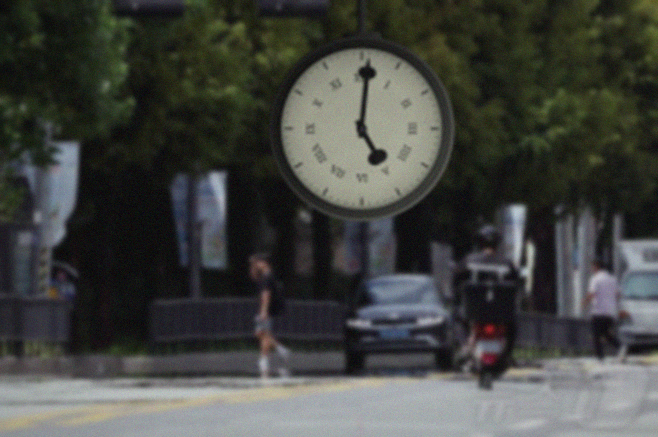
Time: **5:01**
